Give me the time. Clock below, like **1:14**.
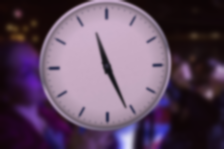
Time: **11:26**
